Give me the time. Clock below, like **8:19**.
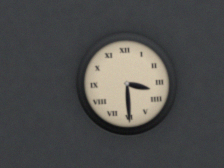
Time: **3:30**
